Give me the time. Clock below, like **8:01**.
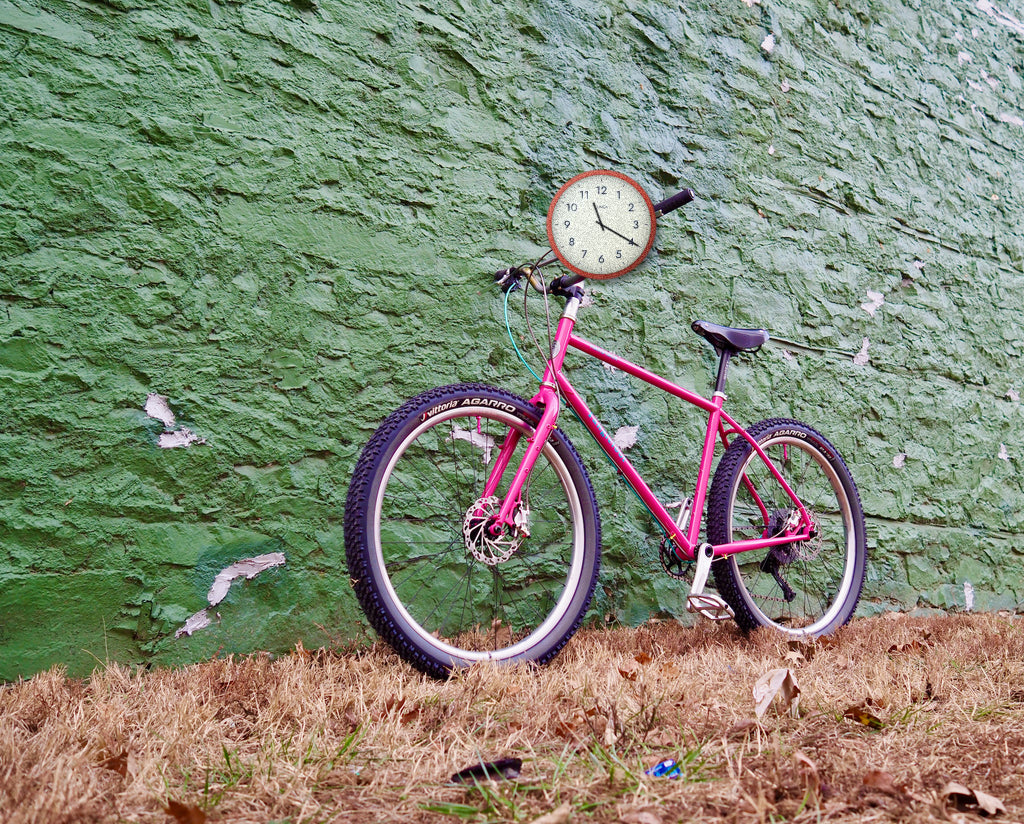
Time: **11:20**
